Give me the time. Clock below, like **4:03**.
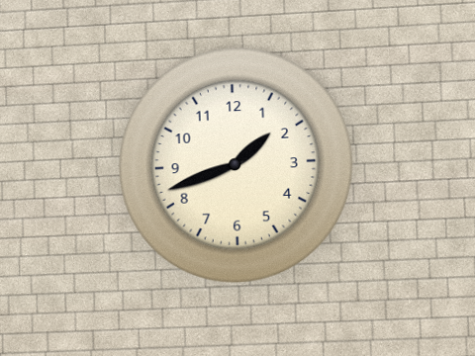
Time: **1:42**
